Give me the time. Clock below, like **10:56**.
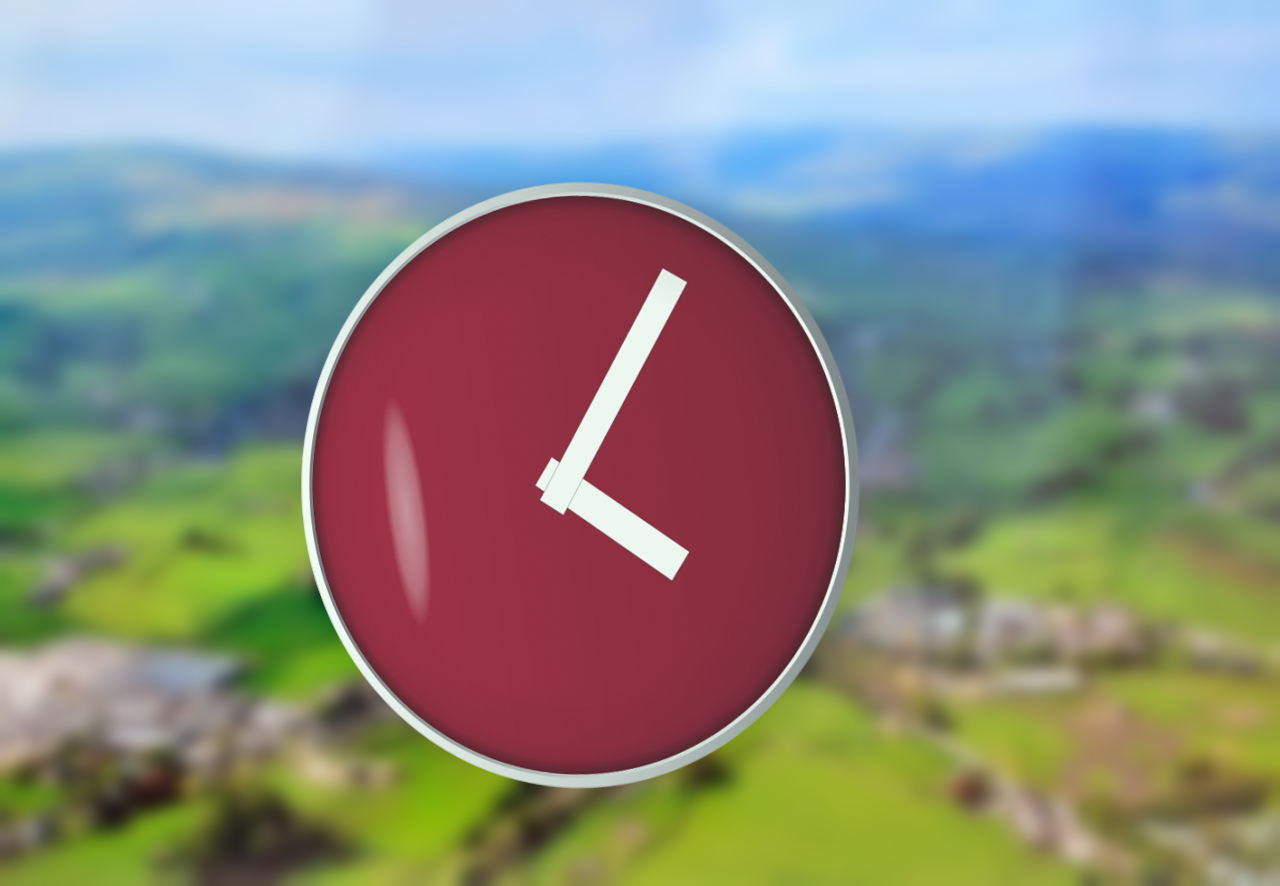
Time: **4:05**
